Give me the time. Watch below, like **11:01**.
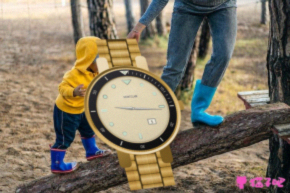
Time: **9:16**
